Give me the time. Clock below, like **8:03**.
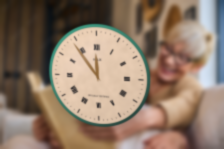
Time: **11:54**
